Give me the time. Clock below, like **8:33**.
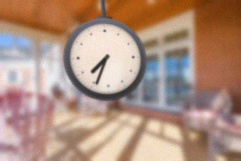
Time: **7:34**
